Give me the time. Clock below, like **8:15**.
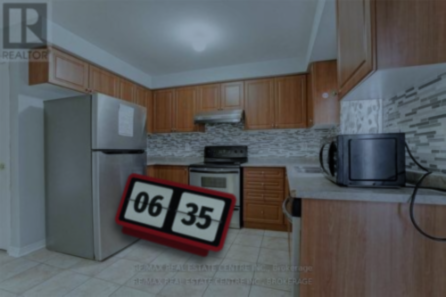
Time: **6:35**
